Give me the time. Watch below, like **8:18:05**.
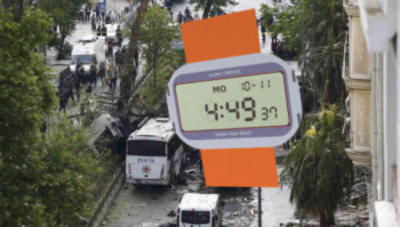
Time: **4:49:37**
